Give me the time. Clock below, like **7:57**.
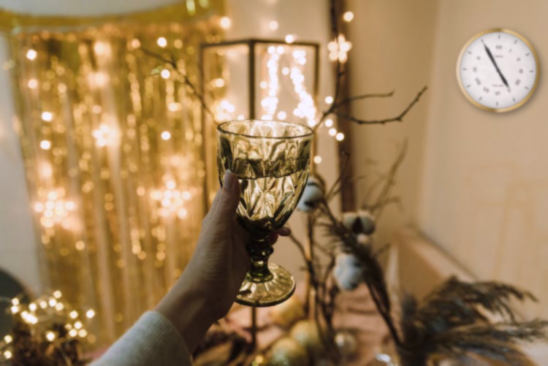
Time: **4:55**
